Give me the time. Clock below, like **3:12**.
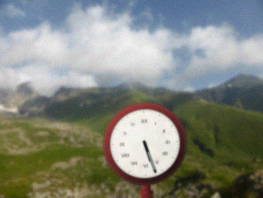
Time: **5:27**
